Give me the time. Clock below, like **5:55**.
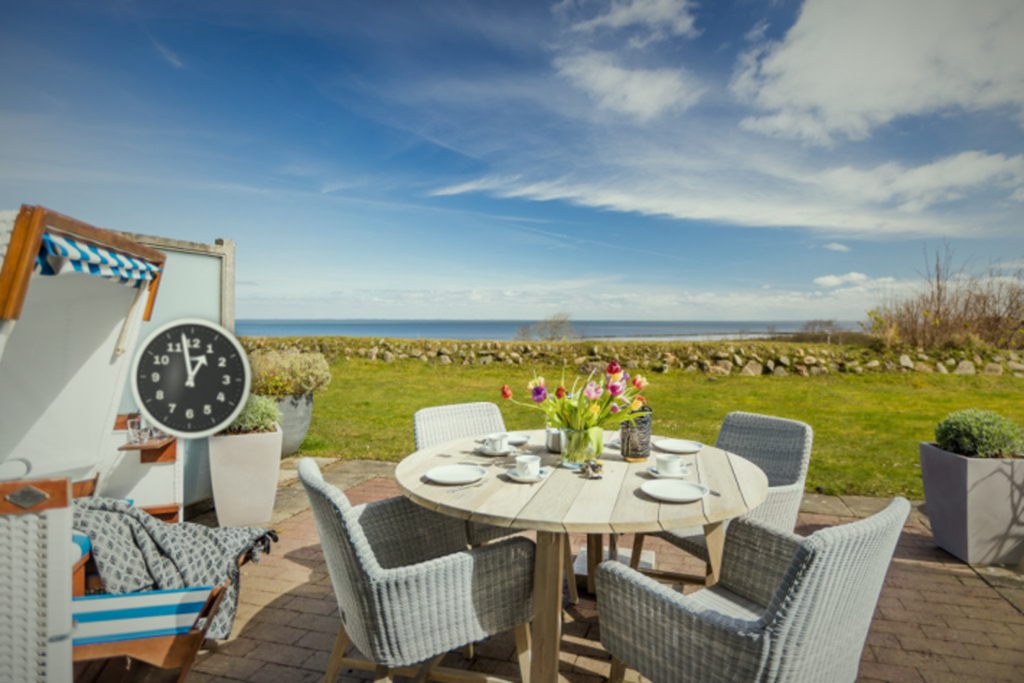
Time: **12:58**
